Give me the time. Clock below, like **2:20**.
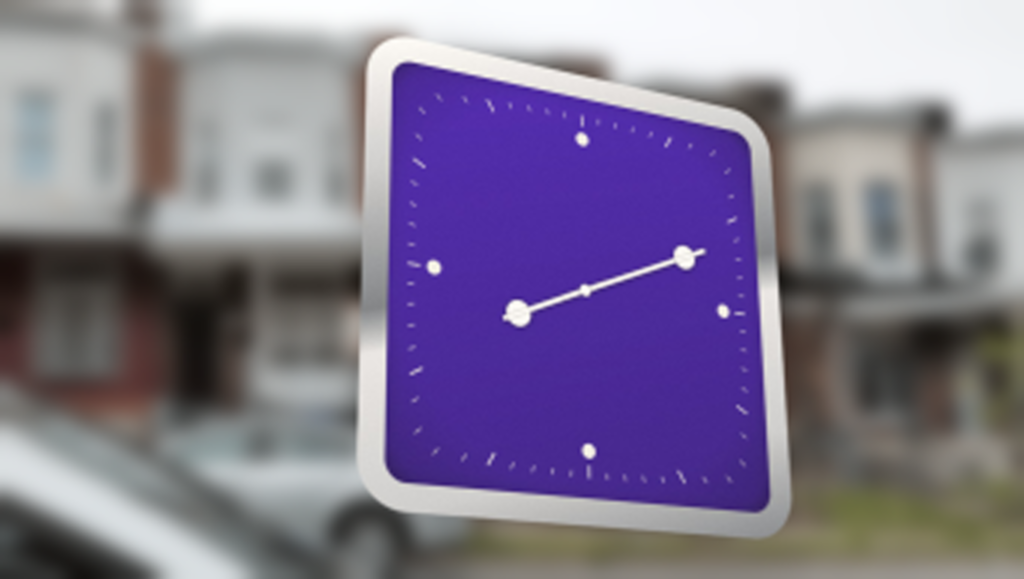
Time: **8:11**
